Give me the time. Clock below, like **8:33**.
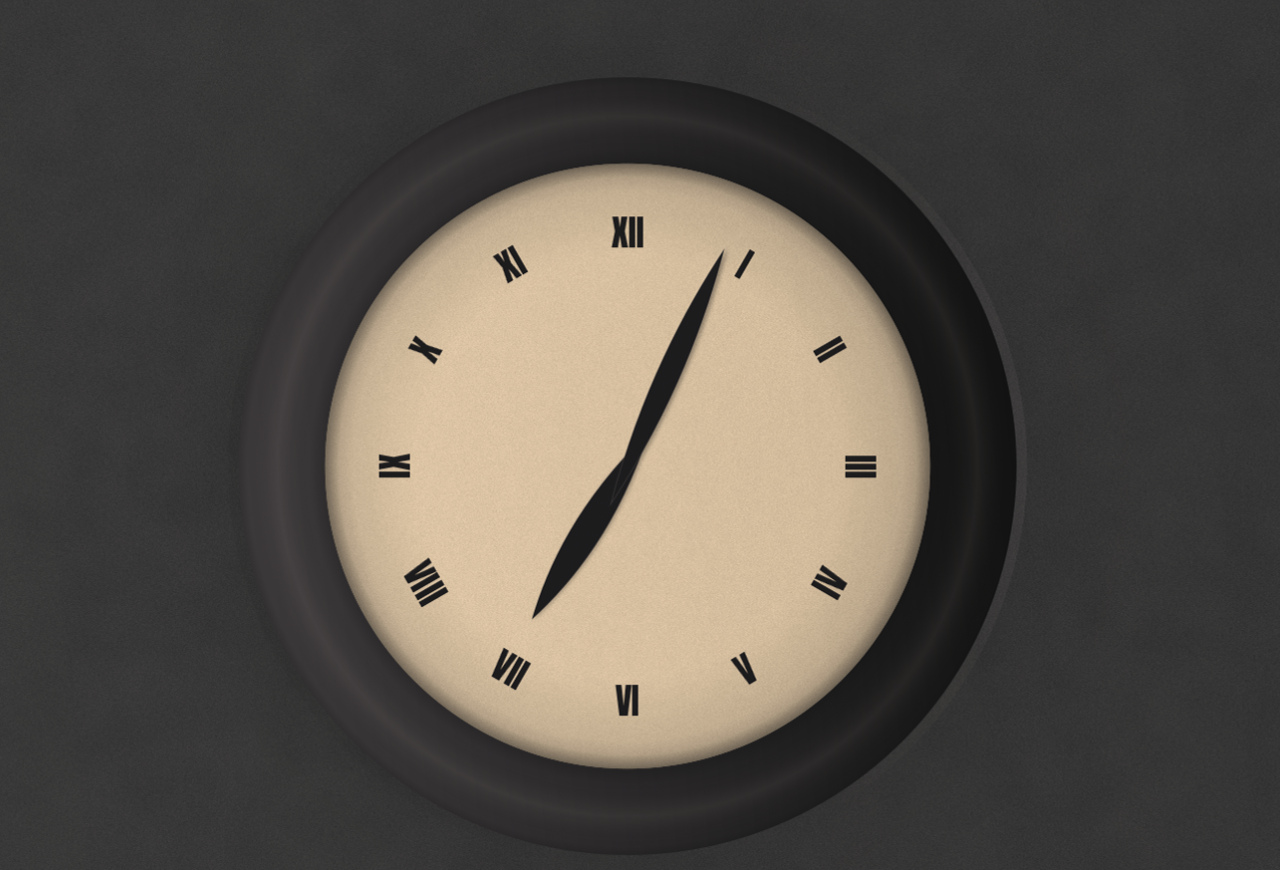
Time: **7:04**
